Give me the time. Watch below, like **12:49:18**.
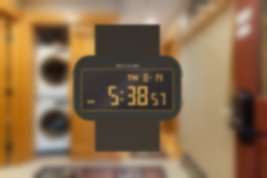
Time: **5:38:57**
